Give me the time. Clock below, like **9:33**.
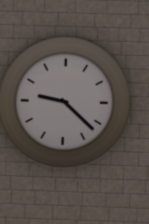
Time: **9:22**
